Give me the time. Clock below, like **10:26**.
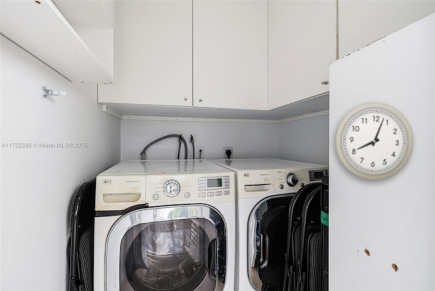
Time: **8:03**
